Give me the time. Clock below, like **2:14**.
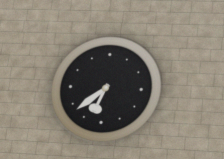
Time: **6:38**
